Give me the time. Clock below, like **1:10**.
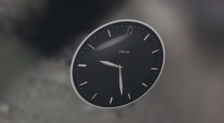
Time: **9:27**
